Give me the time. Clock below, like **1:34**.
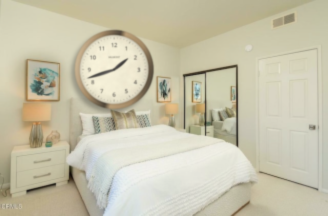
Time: **1:42**
